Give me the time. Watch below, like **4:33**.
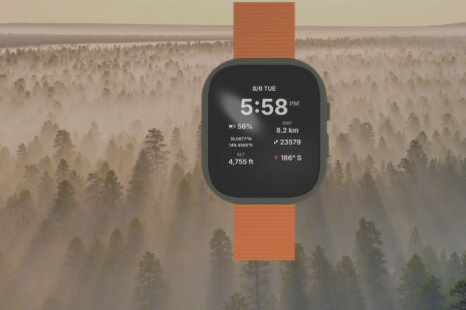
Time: **5:58**
